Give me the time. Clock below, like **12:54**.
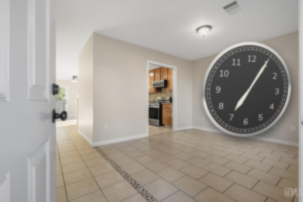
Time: **7:05**
